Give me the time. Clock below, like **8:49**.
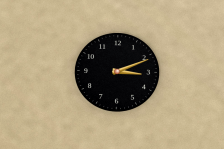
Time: **3:11**
